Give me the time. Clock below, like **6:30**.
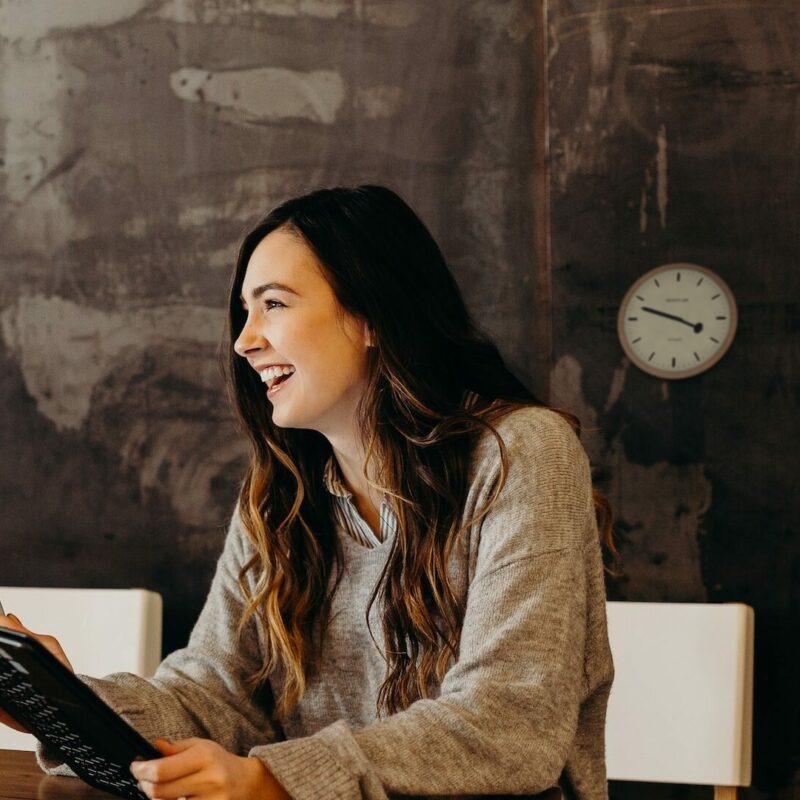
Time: **3:48**
